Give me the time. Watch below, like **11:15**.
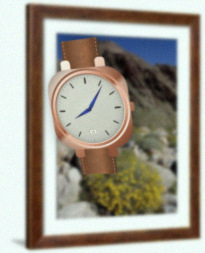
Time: **8:06**
